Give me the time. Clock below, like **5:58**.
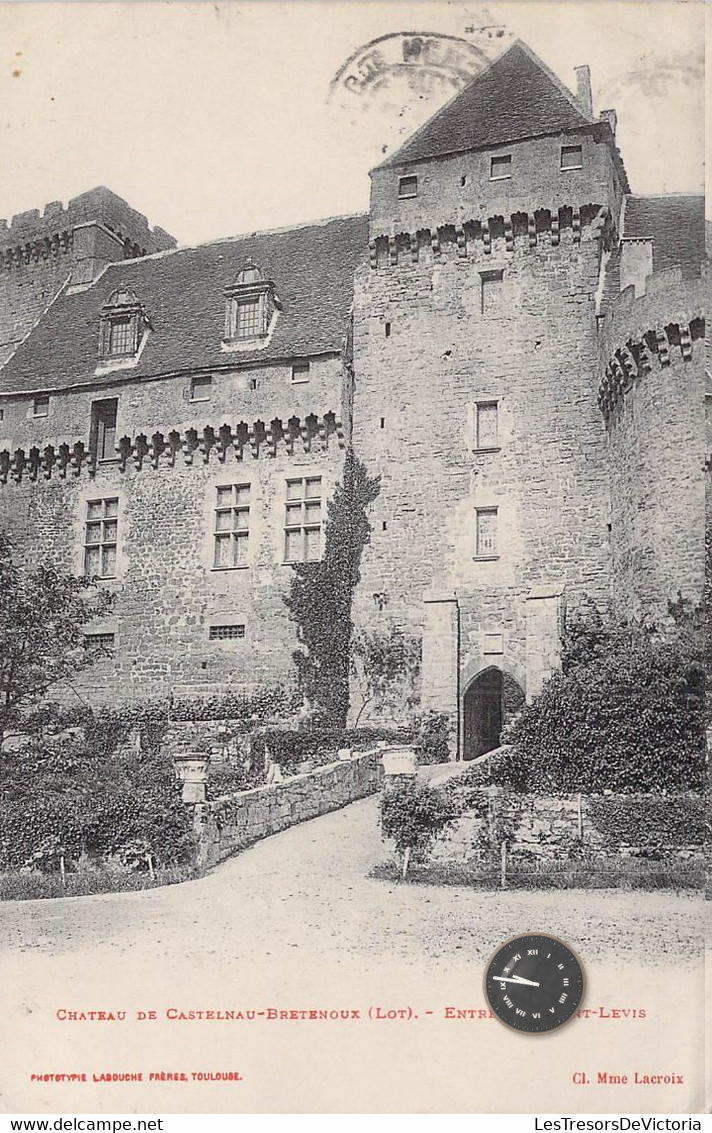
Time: **9:47**
